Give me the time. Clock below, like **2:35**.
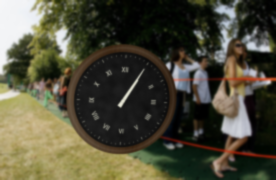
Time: **1:05**
